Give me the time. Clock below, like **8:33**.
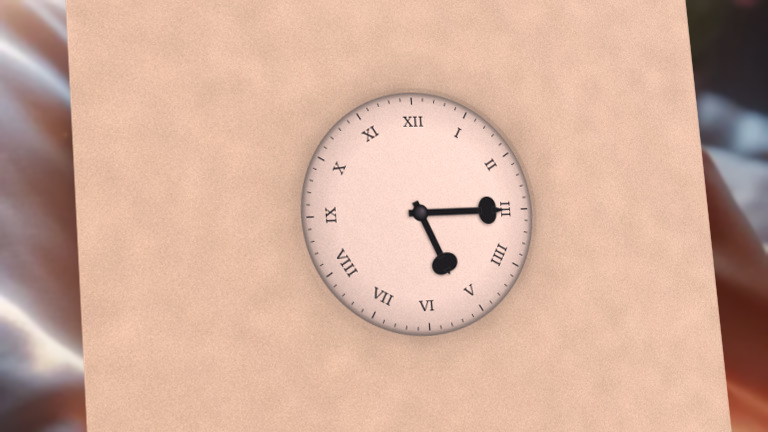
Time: **5:15**
